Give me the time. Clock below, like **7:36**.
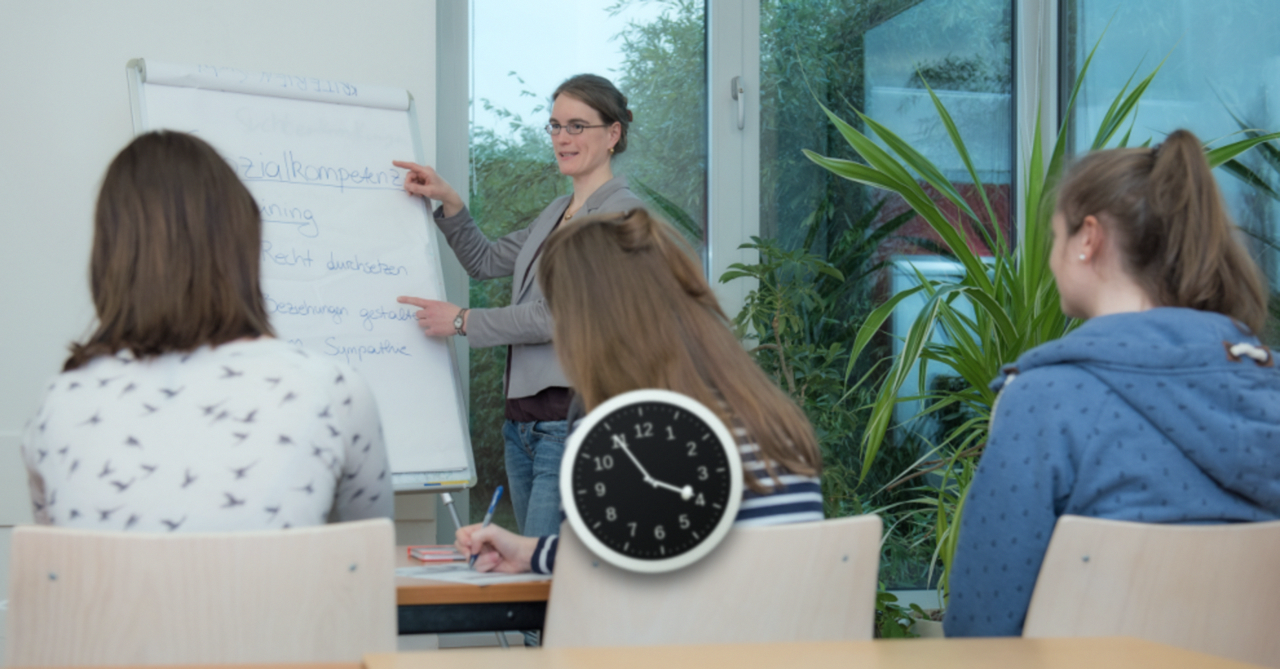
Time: **3:55**
